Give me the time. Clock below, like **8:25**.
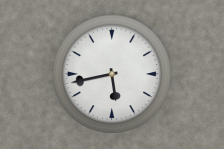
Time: **5:43**
